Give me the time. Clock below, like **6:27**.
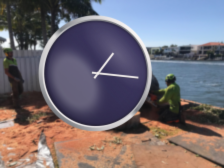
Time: **1:16**
